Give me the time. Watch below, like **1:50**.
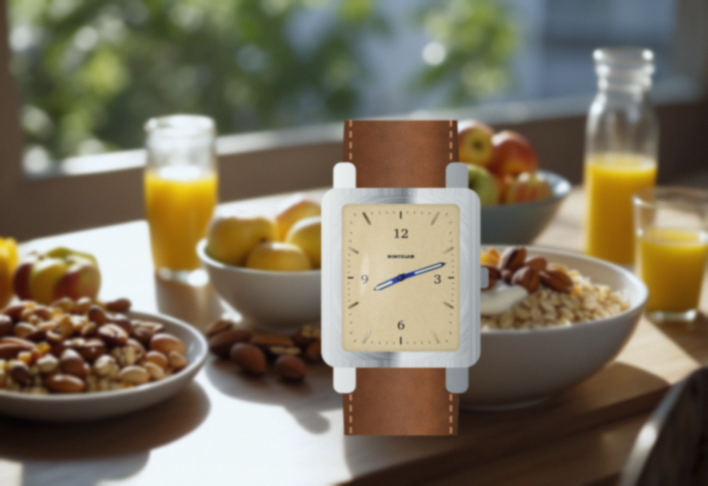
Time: **8:12**
